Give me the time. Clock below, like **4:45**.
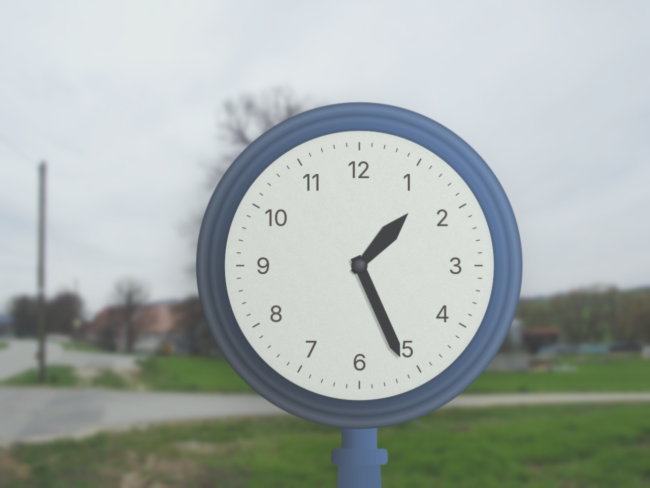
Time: **1:26**
